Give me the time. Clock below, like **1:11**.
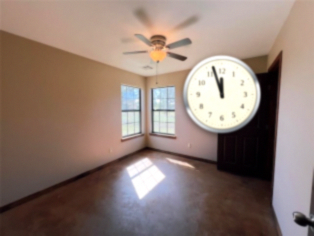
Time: **11:57**
